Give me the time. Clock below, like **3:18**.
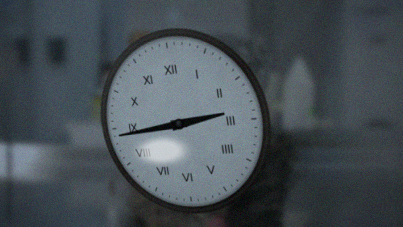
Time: **2:44**
